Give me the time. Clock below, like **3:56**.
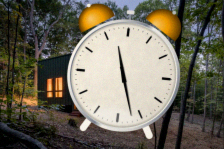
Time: **11:27**
